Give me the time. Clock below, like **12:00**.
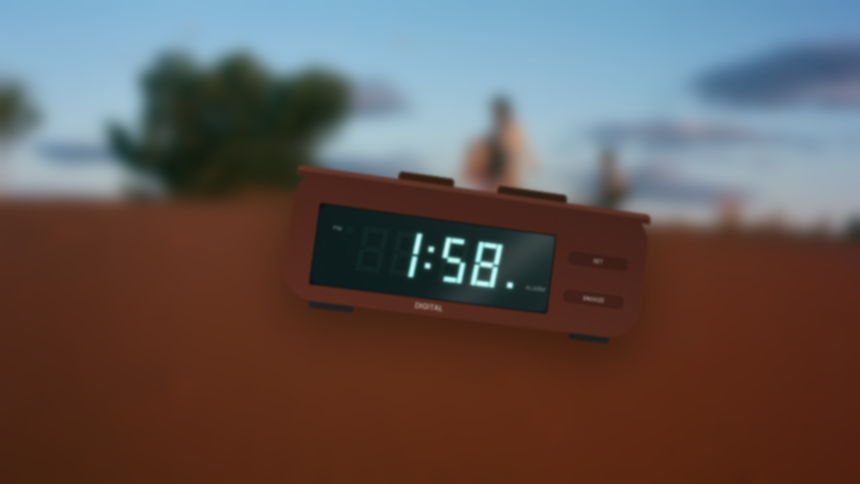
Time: **1:58**
